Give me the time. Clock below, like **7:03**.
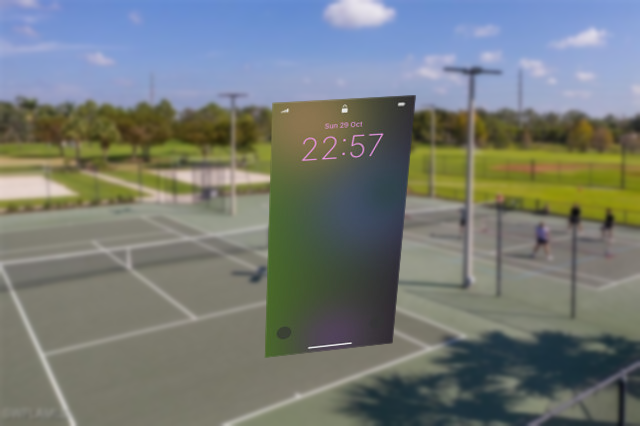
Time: **22:57**
